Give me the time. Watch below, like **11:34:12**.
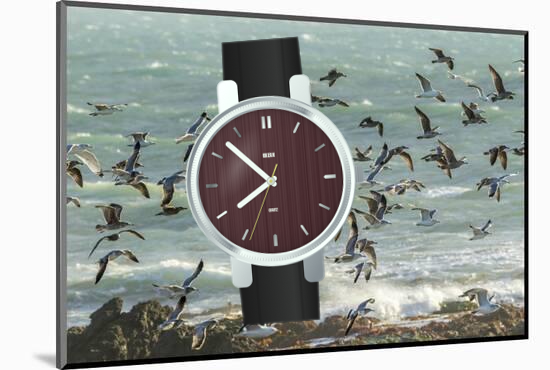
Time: **7:52:34**
